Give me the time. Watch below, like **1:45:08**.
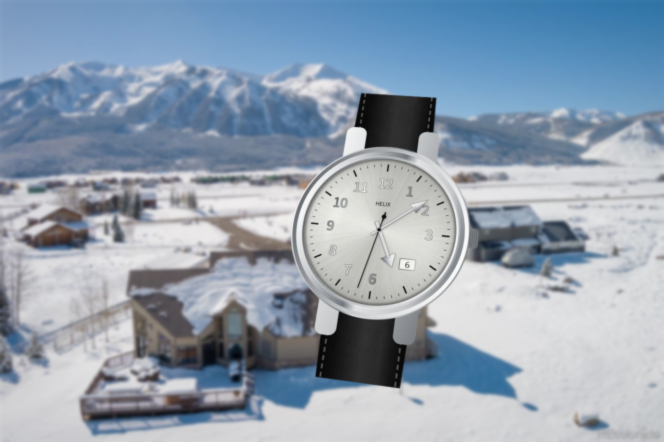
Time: **5:08:32**
